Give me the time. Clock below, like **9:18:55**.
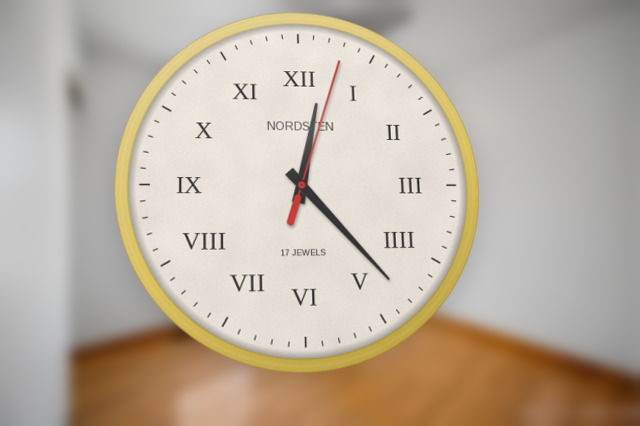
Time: **12:23:03**
